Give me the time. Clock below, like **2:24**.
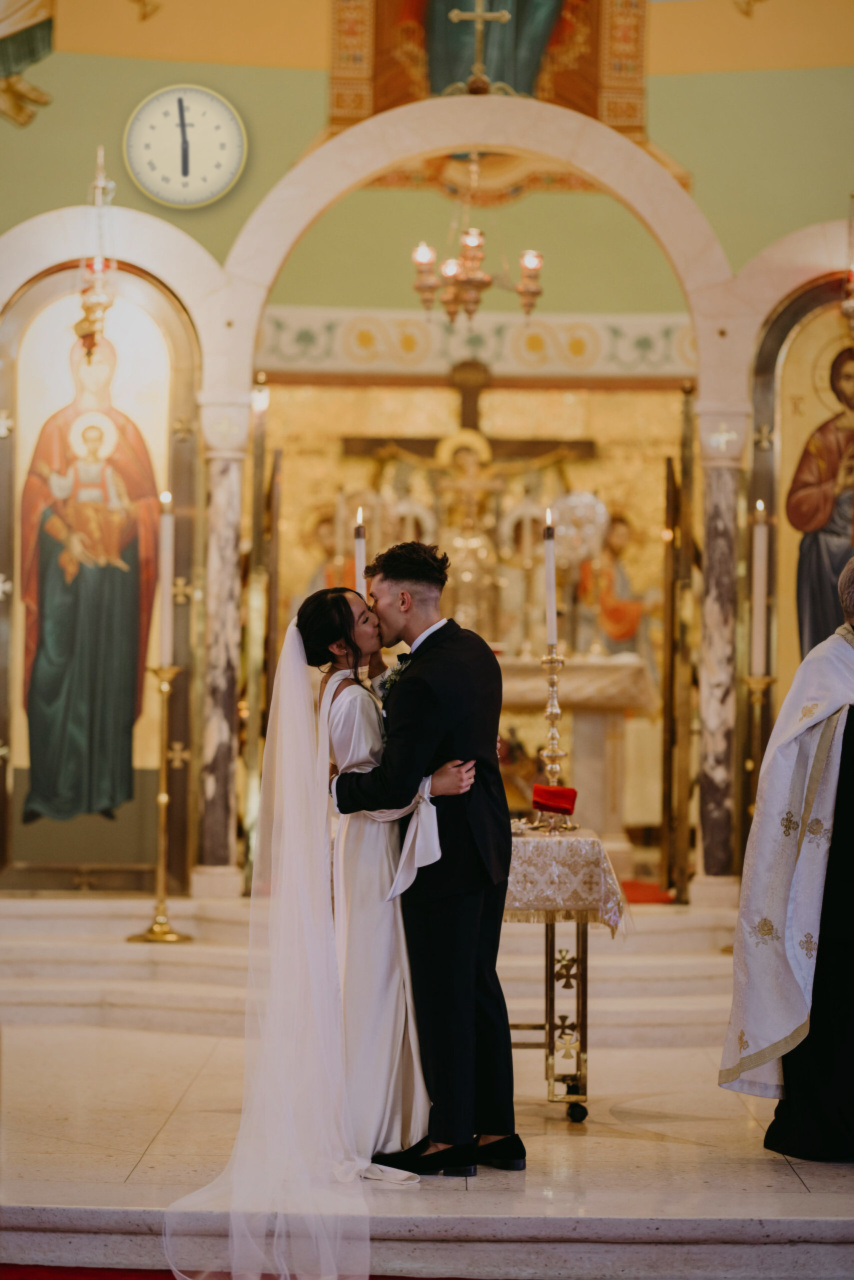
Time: **5:59**
